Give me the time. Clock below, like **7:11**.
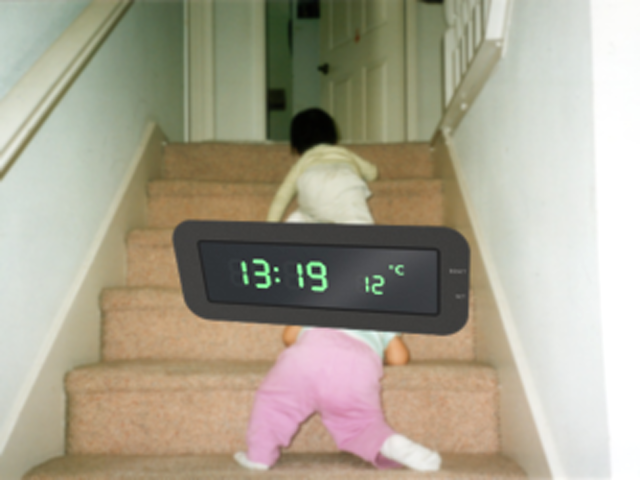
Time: **13:19**
